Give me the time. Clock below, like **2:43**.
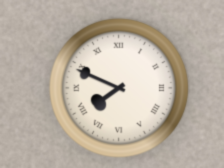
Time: **7:49**
